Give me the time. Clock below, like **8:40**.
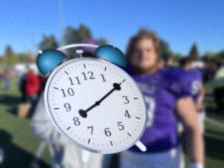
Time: **8:10**
